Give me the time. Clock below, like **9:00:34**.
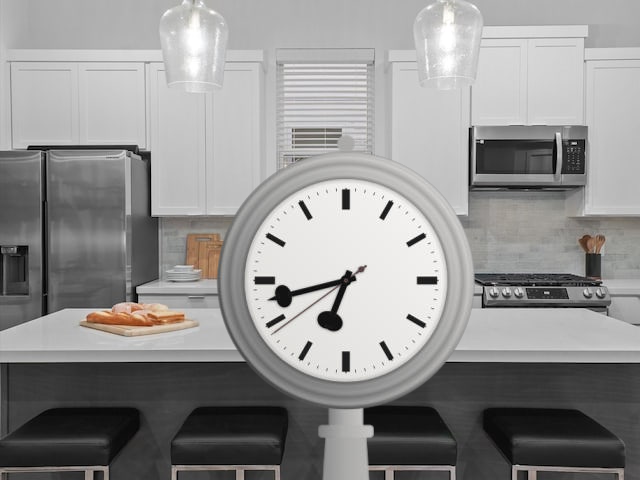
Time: **6:42:39**
